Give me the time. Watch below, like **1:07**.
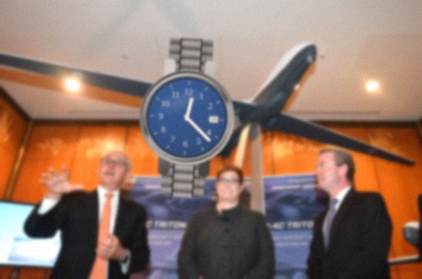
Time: **12:22**
